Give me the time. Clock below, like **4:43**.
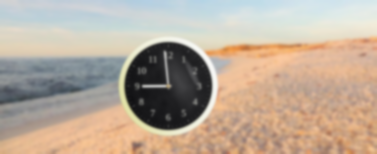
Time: **8:59**
